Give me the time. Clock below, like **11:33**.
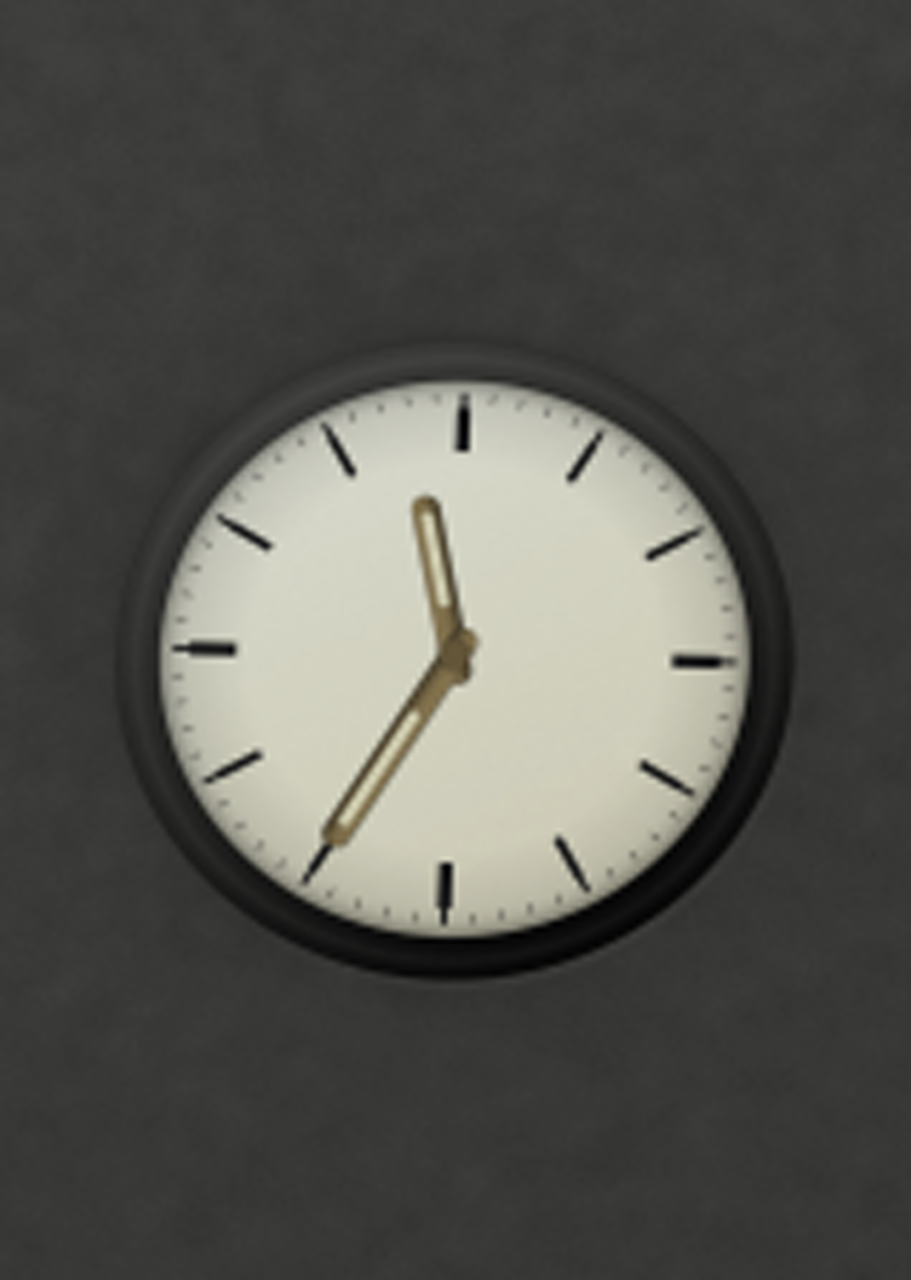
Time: **11:35**
